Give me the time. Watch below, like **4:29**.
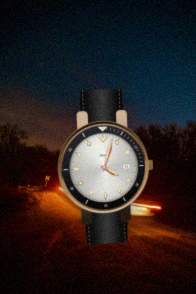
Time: **4:03**
